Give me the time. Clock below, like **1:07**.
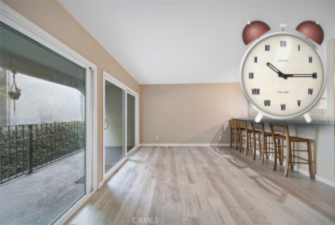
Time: **10:15**
